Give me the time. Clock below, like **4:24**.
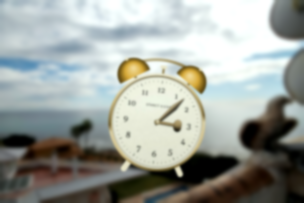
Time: **3:07**
